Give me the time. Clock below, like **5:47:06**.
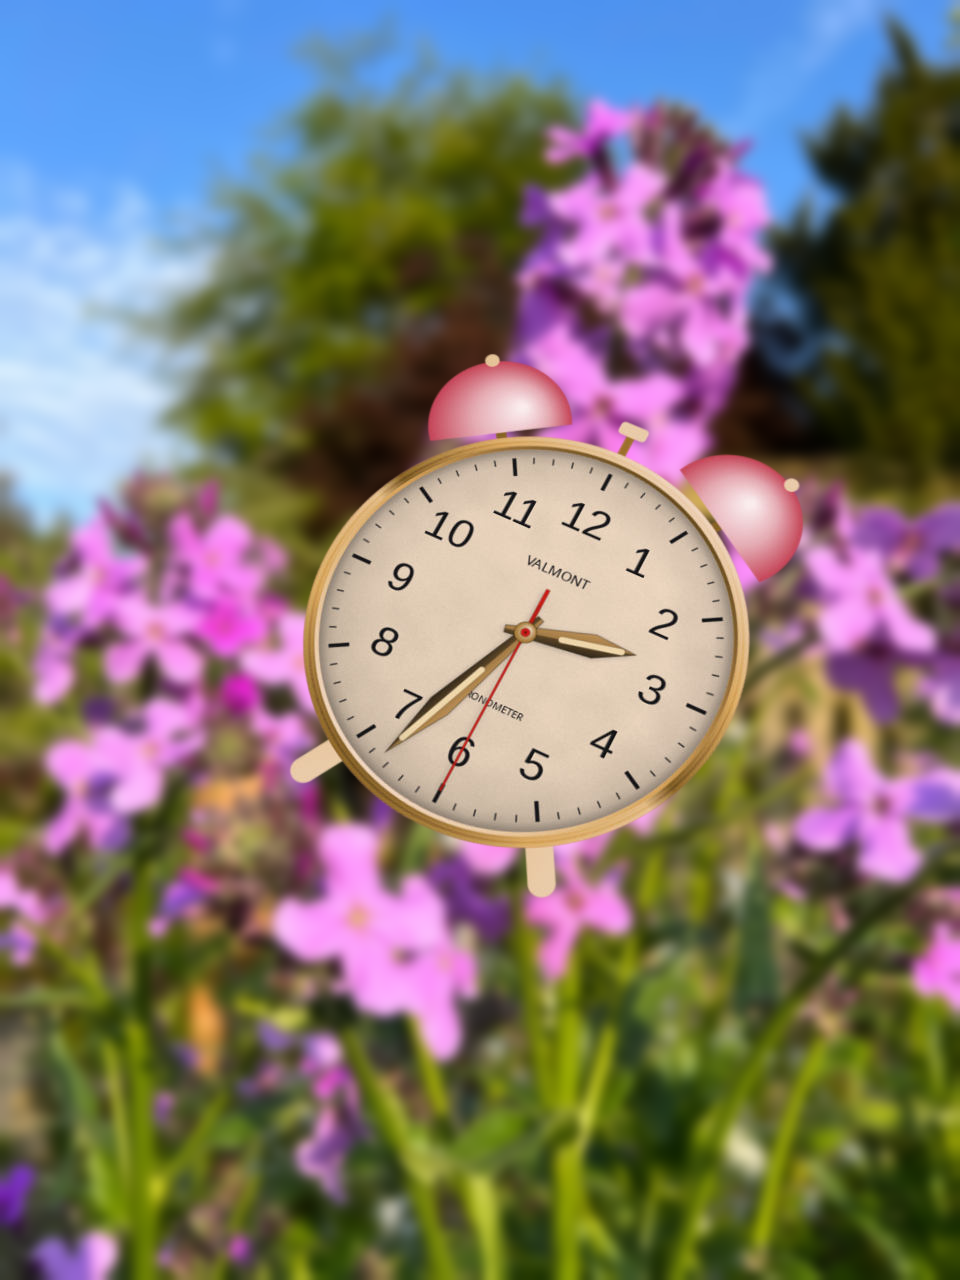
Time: **2:33:30**
